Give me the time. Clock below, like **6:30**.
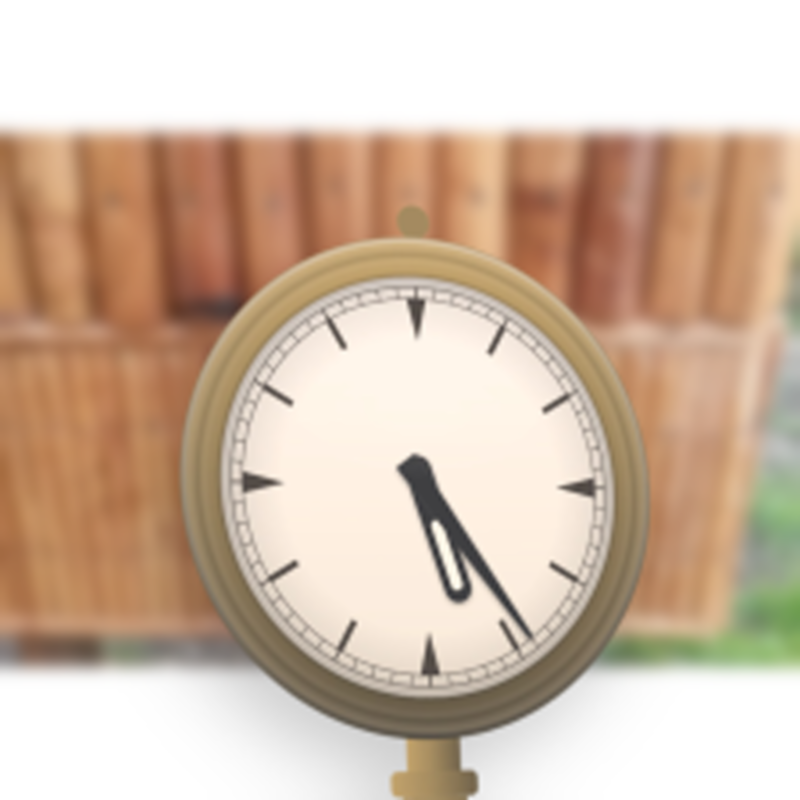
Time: **5:24**
